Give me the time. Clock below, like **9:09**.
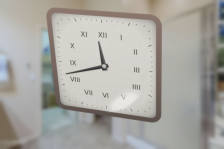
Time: **11:42**
